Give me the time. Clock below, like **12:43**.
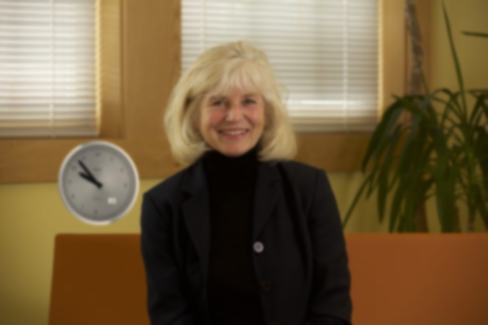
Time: **9:53**
